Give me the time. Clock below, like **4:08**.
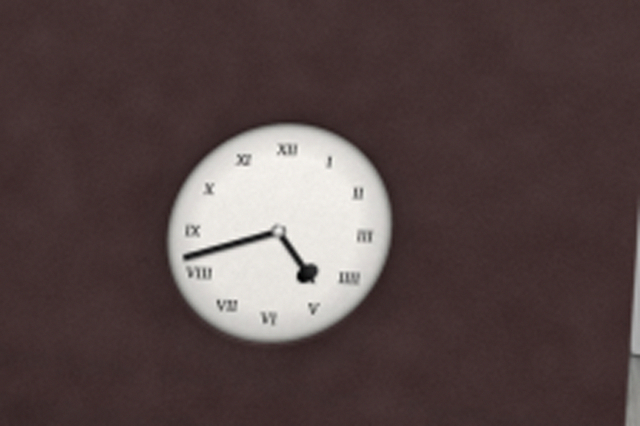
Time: **4:42**
